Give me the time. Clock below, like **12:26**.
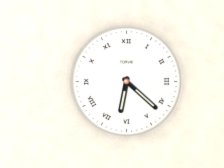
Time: **6:22**
